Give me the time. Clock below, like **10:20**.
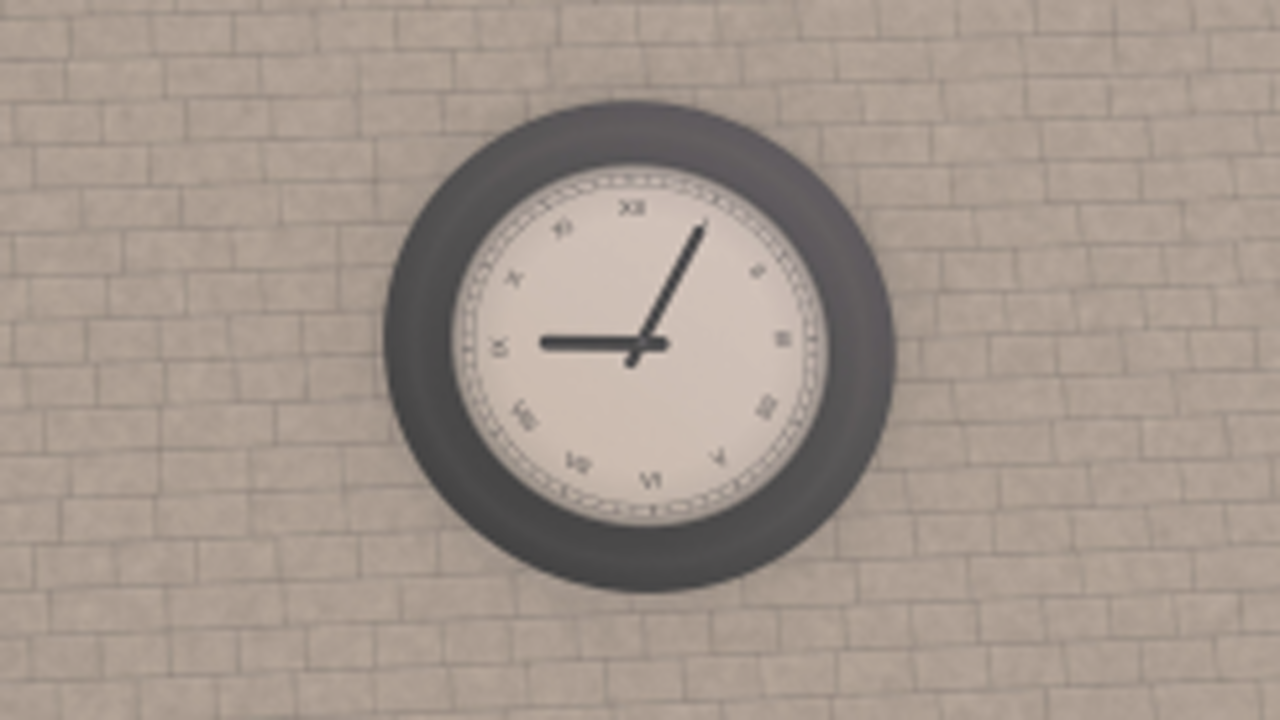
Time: **9:05**
